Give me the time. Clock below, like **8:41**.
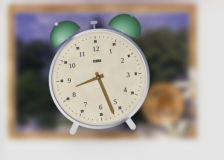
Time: **8:27**
